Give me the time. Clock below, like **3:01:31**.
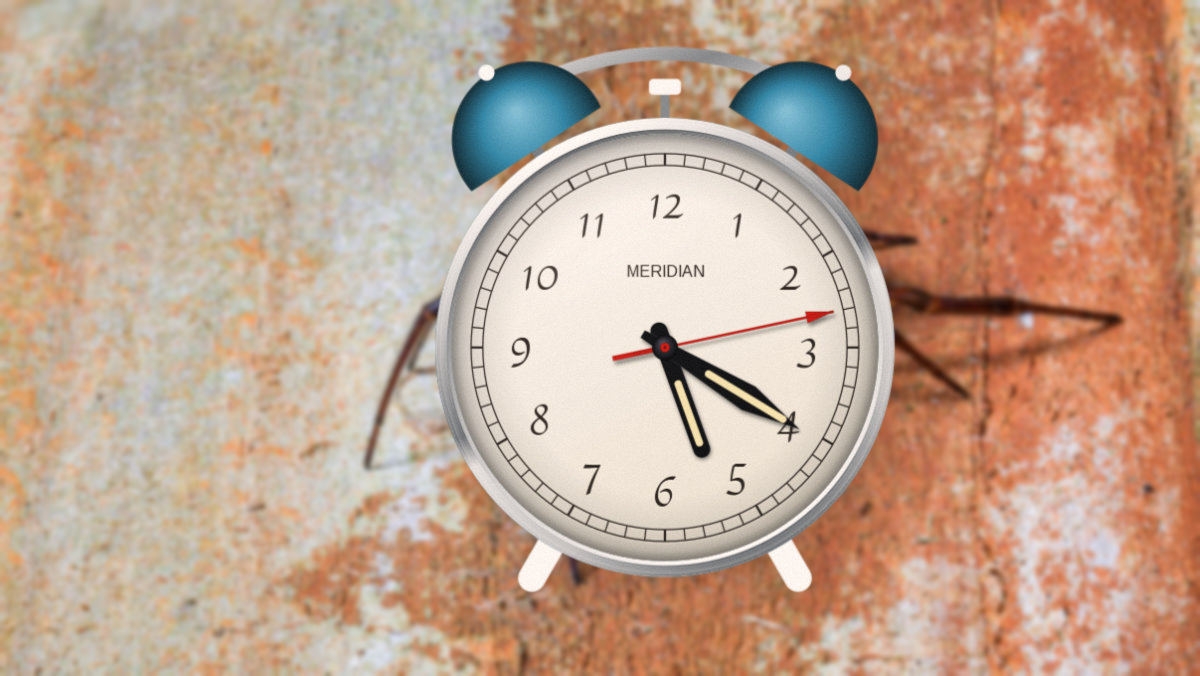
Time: **5:20:13**
